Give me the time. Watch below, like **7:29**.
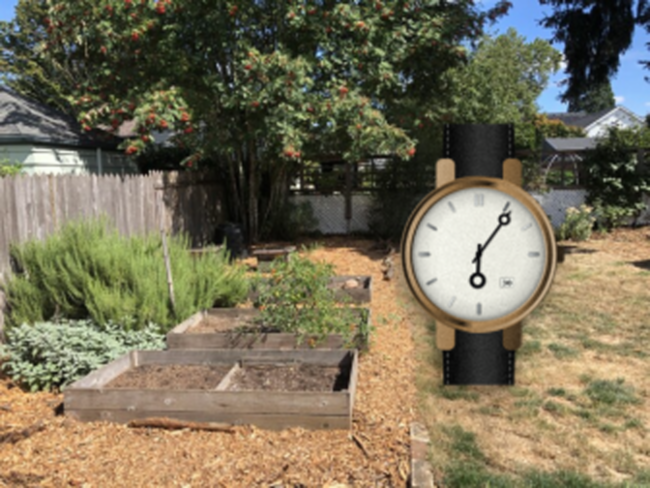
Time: **6:06**
